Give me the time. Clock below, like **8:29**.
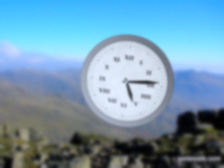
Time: **5:14**
